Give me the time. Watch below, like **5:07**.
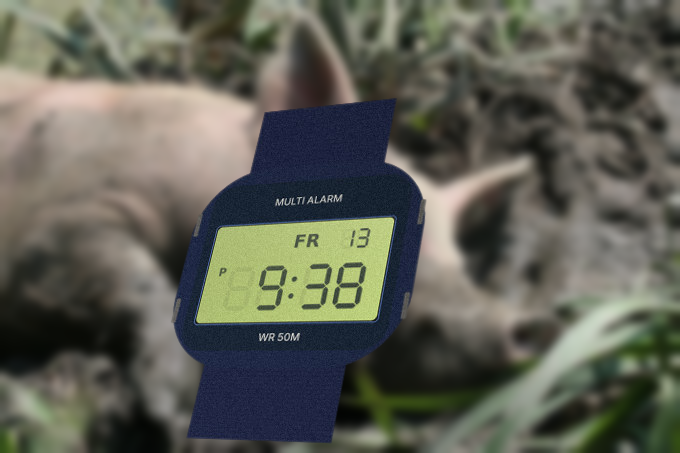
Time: **9:38**
